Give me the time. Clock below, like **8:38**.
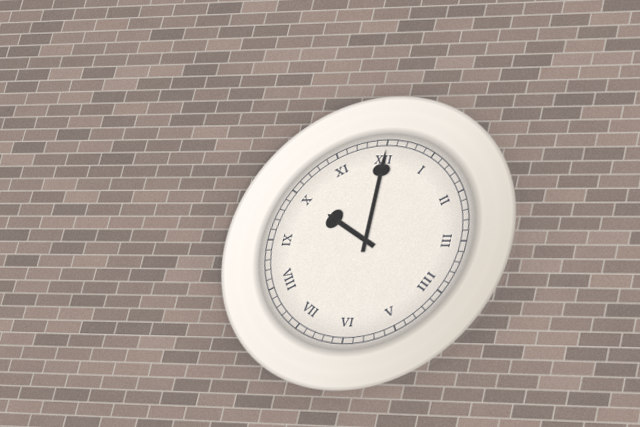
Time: **10:00**
